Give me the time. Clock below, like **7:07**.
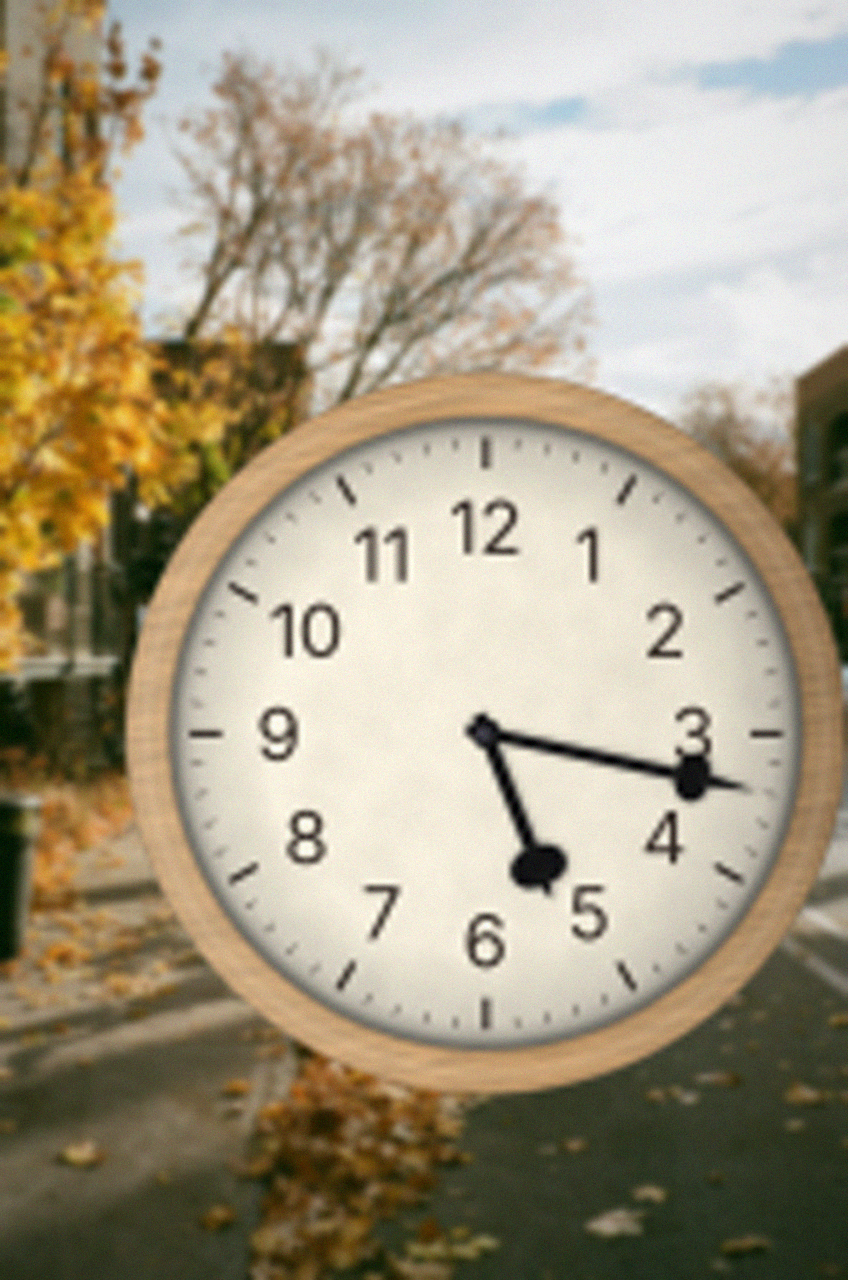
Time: **5:17**
